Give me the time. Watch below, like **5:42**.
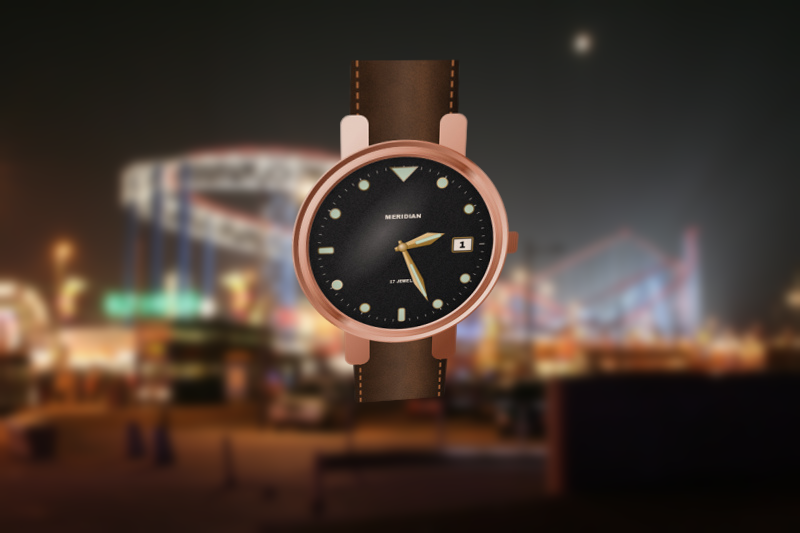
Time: **2:26**
